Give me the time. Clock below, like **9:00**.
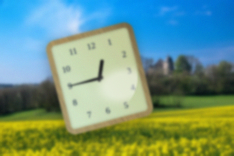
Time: **12:45**
